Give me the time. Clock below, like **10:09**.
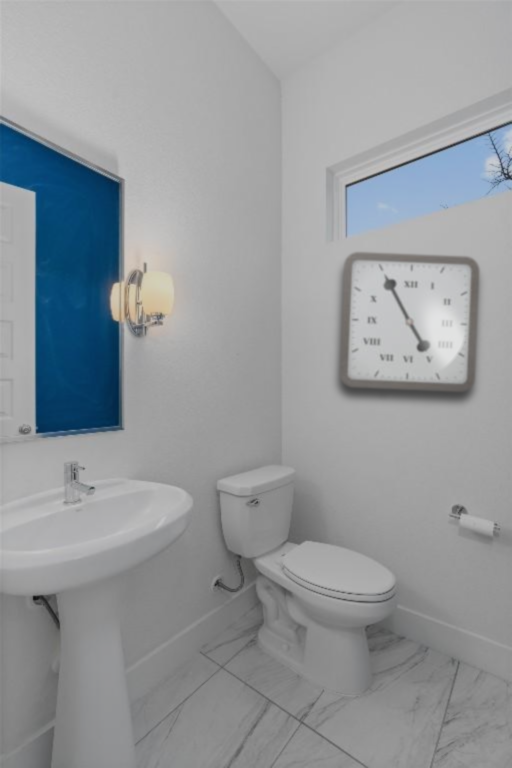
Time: **4:55**
